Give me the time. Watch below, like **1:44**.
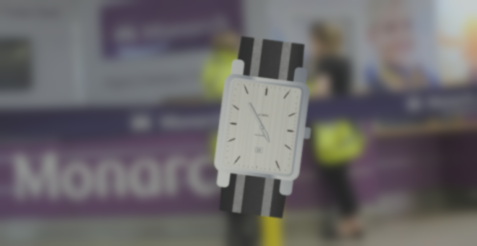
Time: **4:54**
